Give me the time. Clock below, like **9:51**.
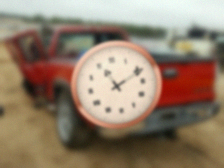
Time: **11:11**
